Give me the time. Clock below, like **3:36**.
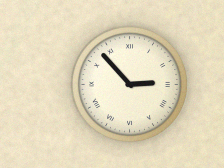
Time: **2:53**
